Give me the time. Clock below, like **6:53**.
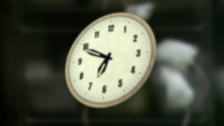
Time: **6:49**
